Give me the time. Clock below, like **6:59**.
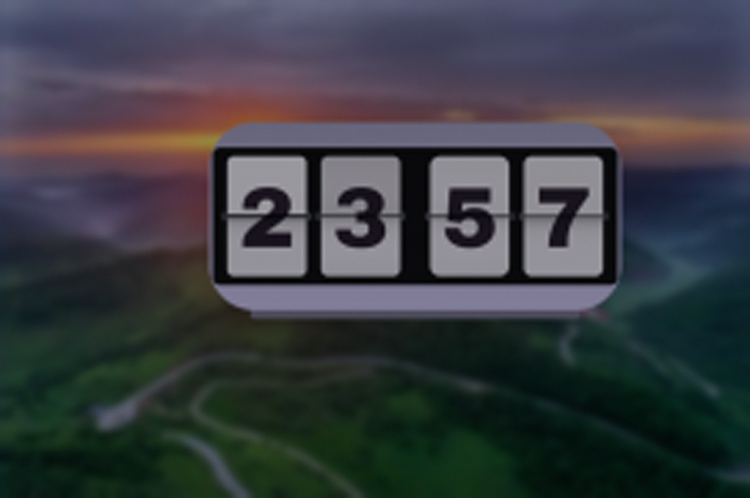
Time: **23:57**
